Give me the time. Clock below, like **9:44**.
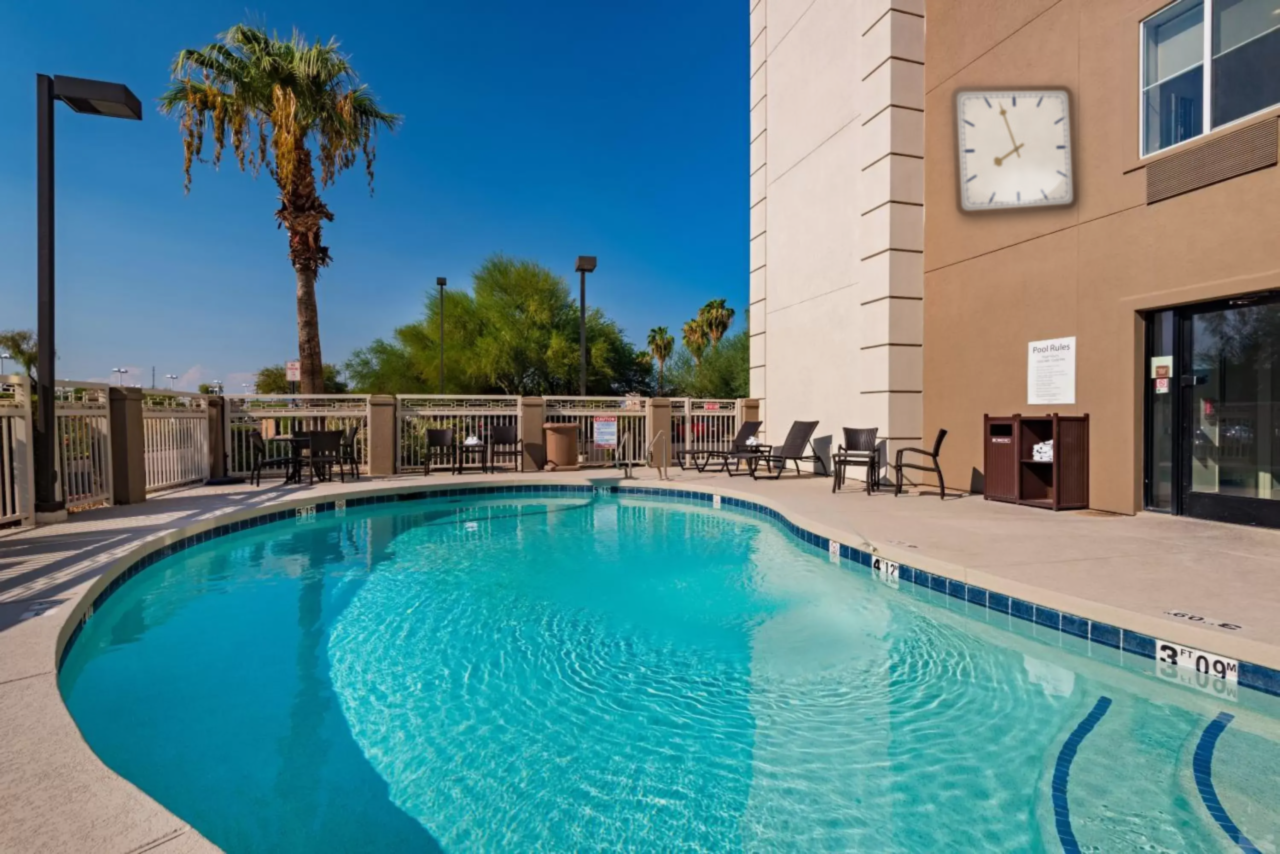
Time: **7:57**
